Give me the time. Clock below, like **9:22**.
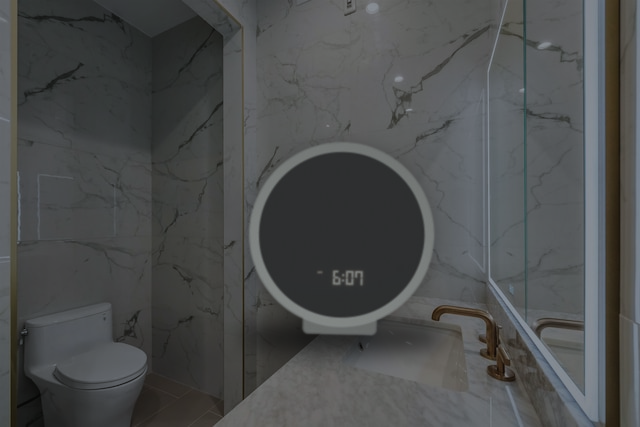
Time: **6:07**
